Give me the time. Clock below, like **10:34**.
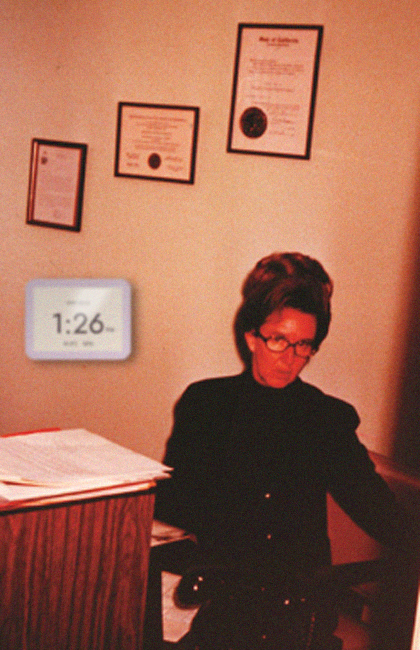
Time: **1:26**
